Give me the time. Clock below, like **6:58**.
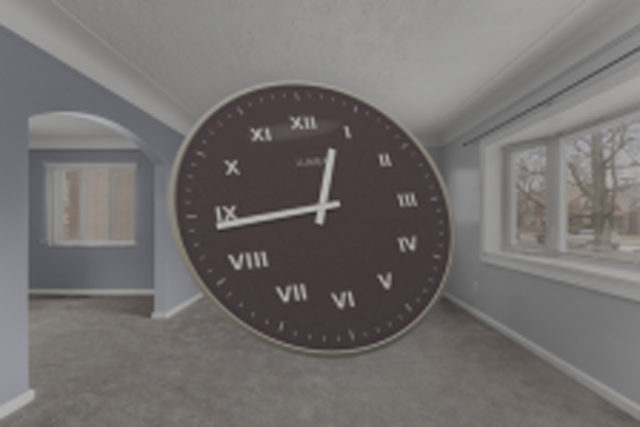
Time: **12:44**
